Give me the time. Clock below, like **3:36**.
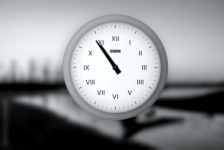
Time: **10:54**
